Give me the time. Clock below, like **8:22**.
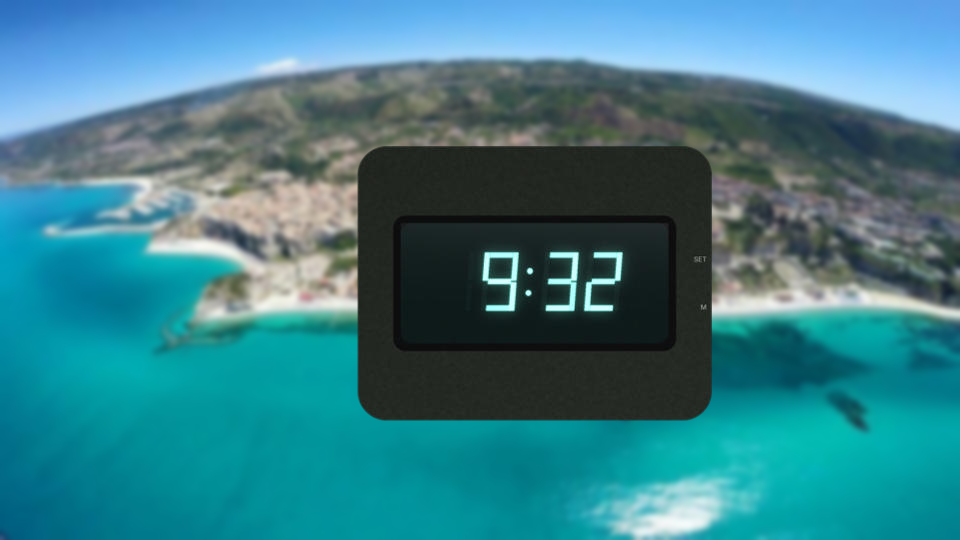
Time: **9:32**
